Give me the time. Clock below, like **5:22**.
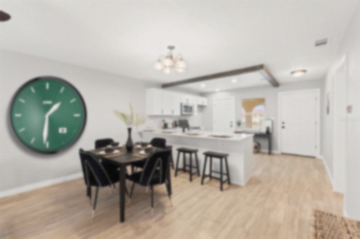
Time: **1:31**
